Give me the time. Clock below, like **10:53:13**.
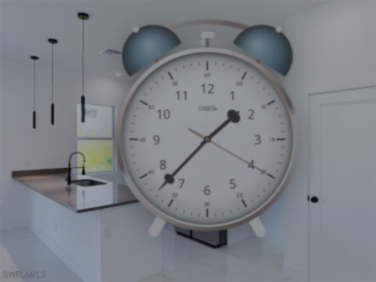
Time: **1:37:20**
